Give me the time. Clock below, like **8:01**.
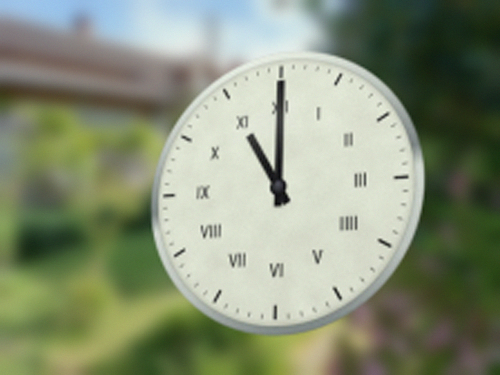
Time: **11:00**
